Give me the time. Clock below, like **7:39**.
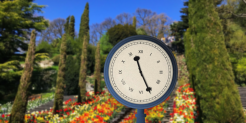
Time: **11:26**
